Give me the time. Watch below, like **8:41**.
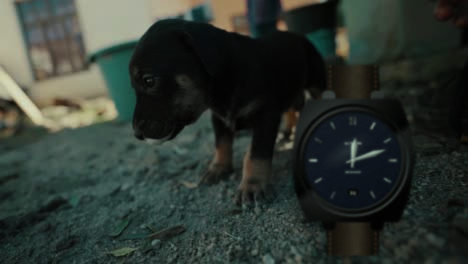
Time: **12:12**
